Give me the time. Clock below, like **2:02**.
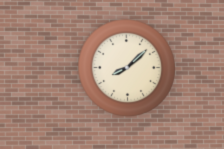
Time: **8:08**
